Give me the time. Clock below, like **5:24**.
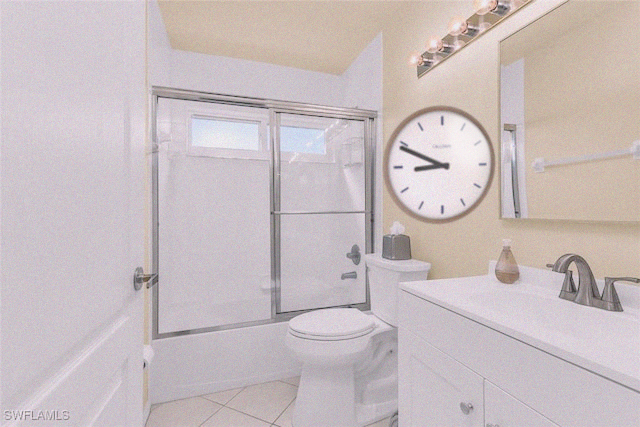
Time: **8:49**
